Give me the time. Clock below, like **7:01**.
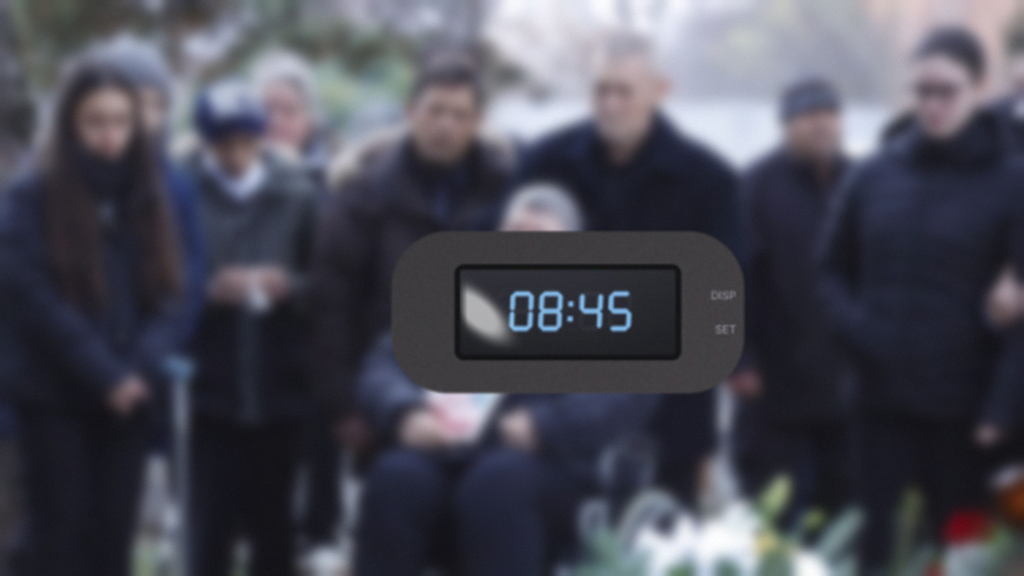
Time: **8:45**
